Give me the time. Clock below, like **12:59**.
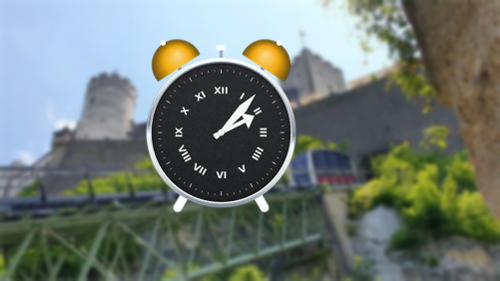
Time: **2:07**
